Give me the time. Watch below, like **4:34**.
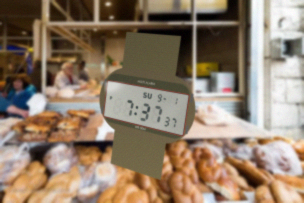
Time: **7:37**
